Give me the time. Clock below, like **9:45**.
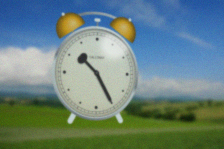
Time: **10:25**
